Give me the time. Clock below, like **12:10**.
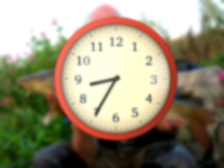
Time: **8:35**
